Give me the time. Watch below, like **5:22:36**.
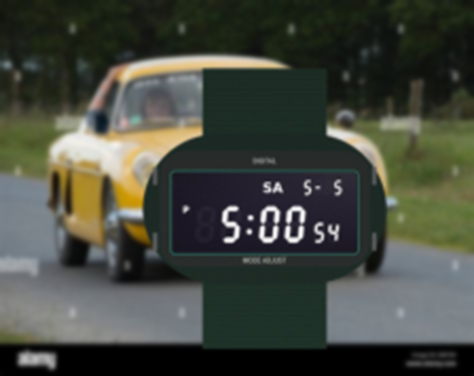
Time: **5:00:54**
